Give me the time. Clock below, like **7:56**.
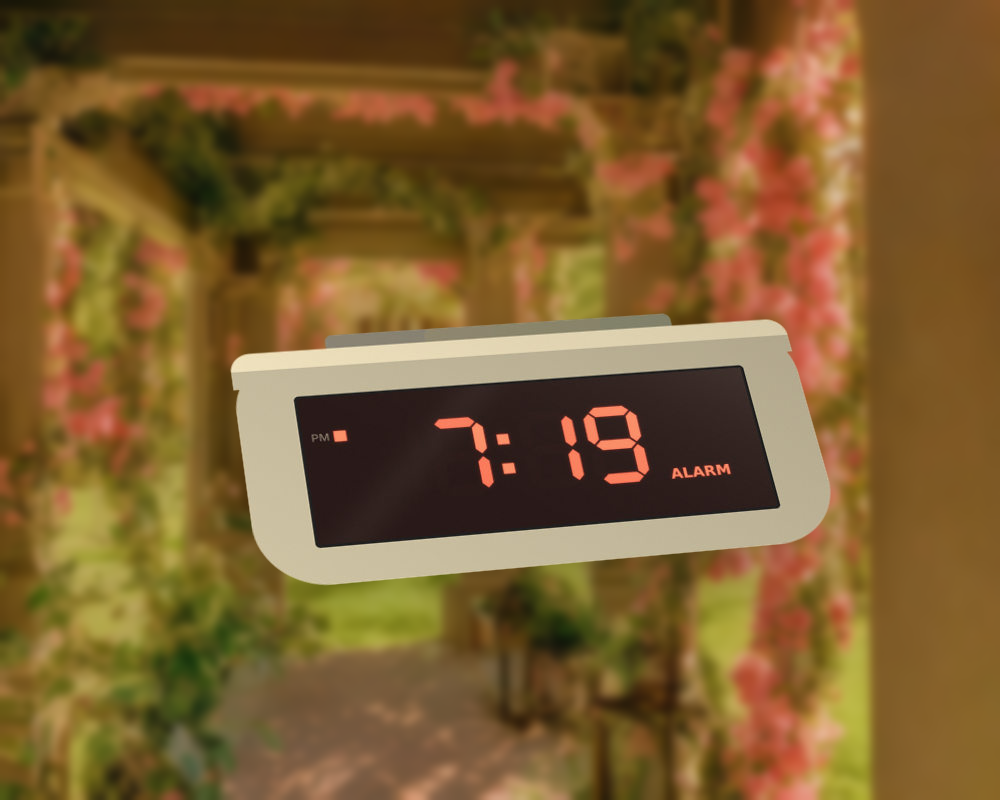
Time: **7:19**
